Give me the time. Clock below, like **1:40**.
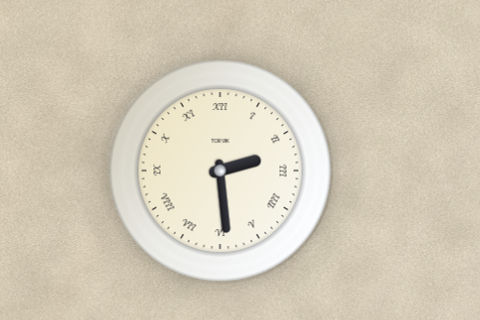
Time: **2:29**
